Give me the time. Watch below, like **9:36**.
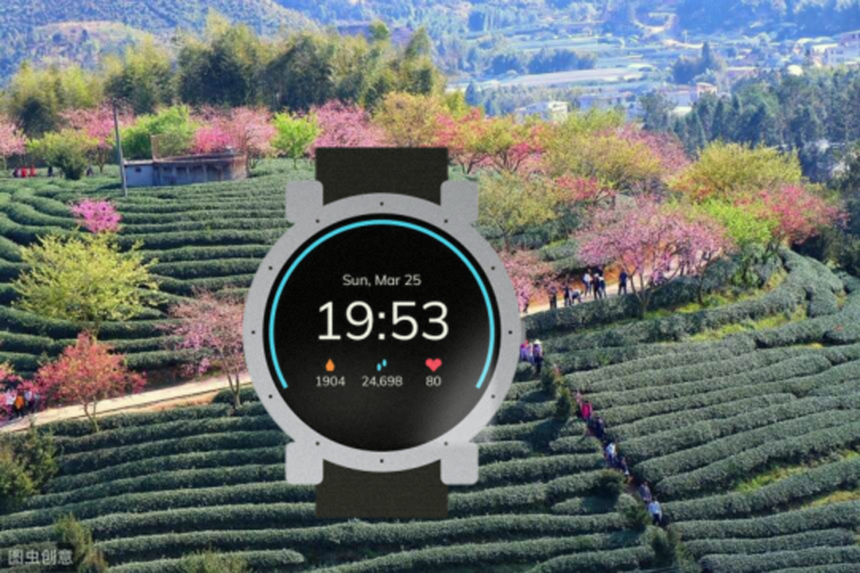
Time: **19:53**
